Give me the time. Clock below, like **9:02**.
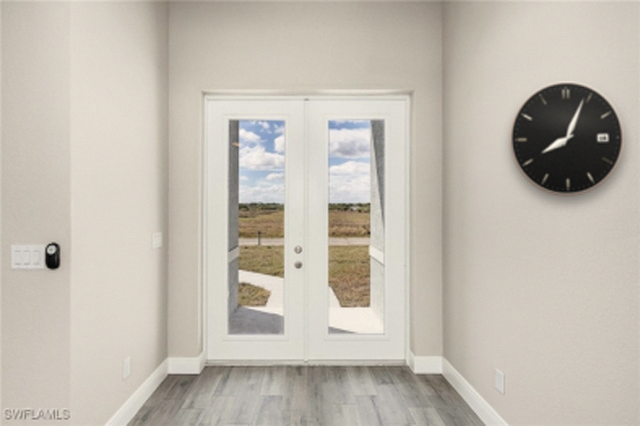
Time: **8:04**
